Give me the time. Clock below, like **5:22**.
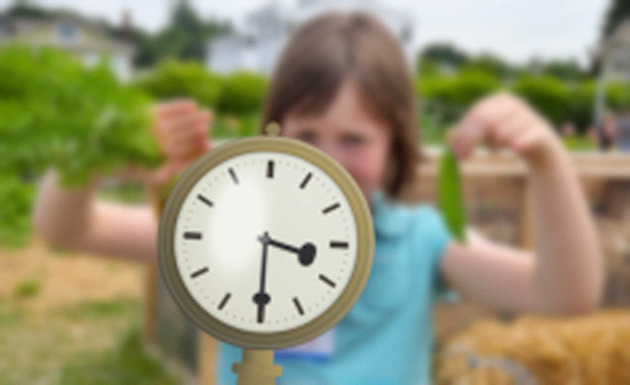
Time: **3:30**
